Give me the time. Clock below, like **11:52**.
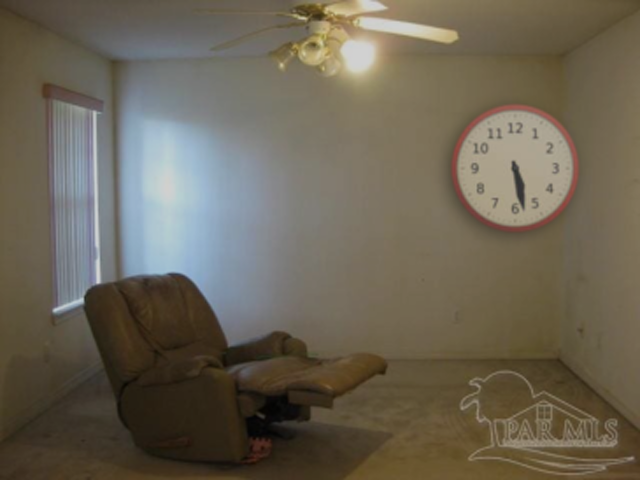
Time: **5:28**
